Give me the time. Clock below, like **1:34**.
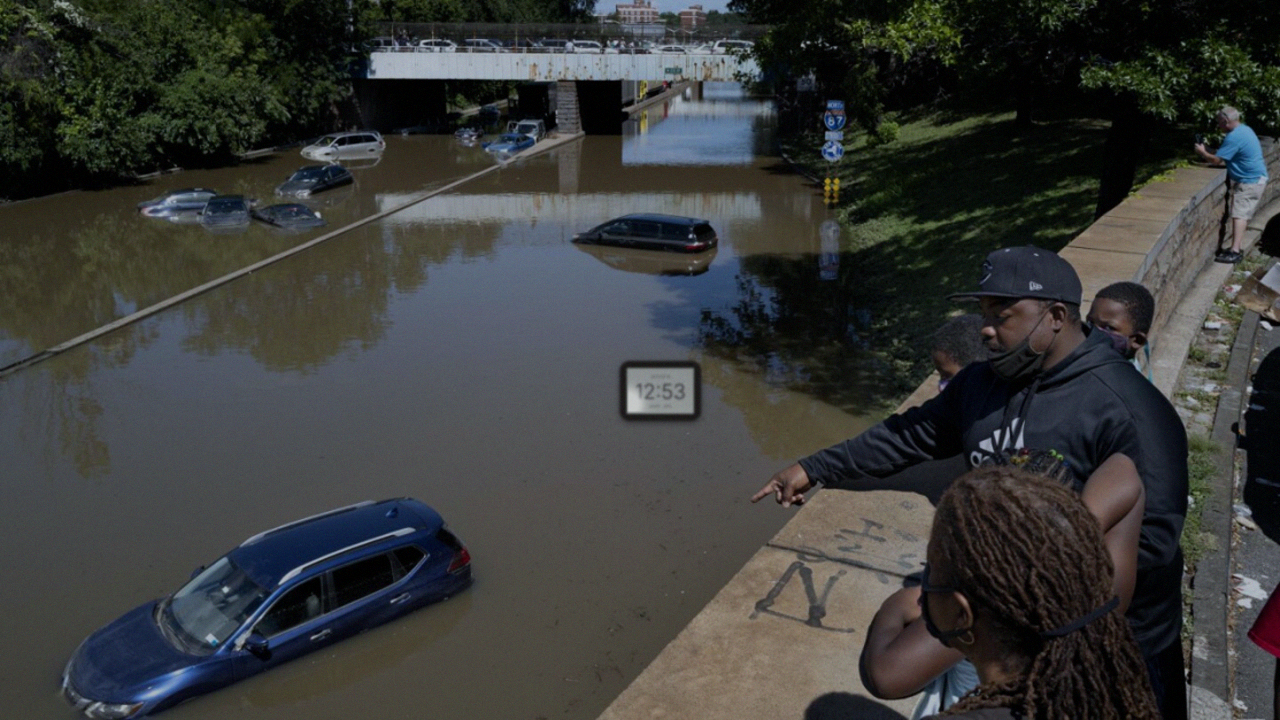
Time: **12:53**
